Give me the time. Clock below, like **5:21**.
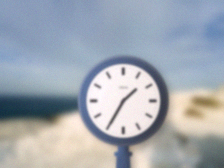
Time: **1:35**
